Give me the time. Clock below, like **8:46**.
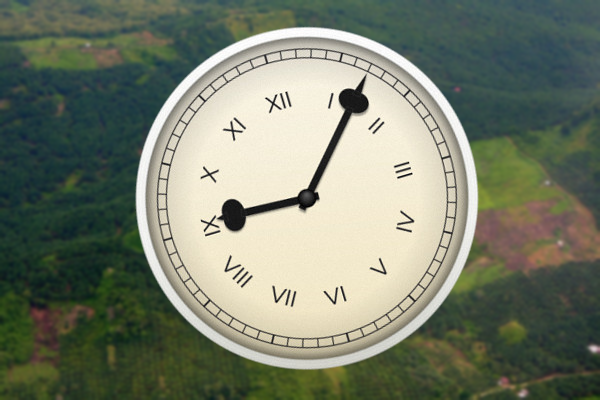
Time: **9:07**
